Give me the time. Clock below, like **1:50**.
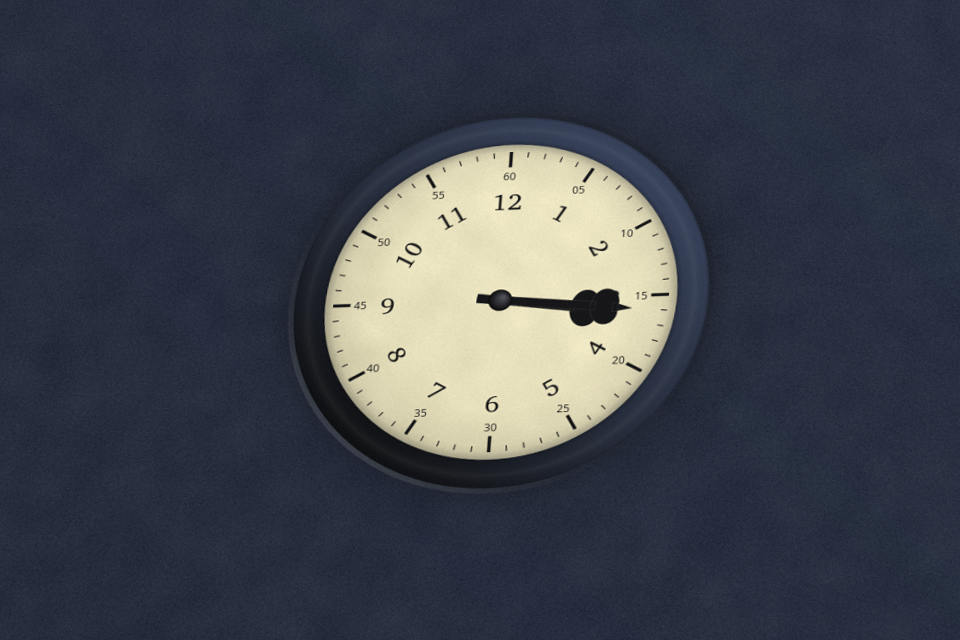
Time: **3:16**
